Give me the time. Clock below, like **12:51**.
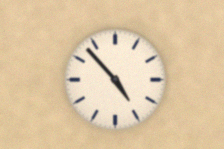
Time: **4:53**
